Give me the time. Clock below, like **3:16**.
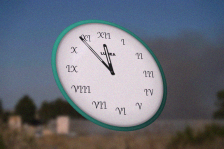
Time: **11:54**
